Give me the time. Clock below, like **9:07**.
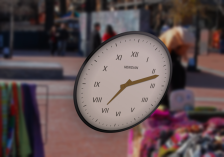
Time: **7:12**
